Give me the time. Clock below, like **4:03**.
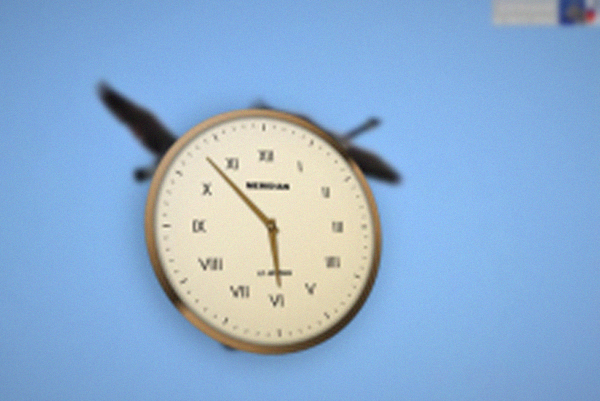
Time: **5:53**
